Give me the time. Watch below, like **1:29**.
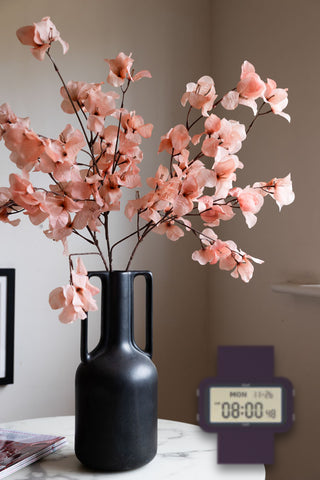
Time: **8:00**
